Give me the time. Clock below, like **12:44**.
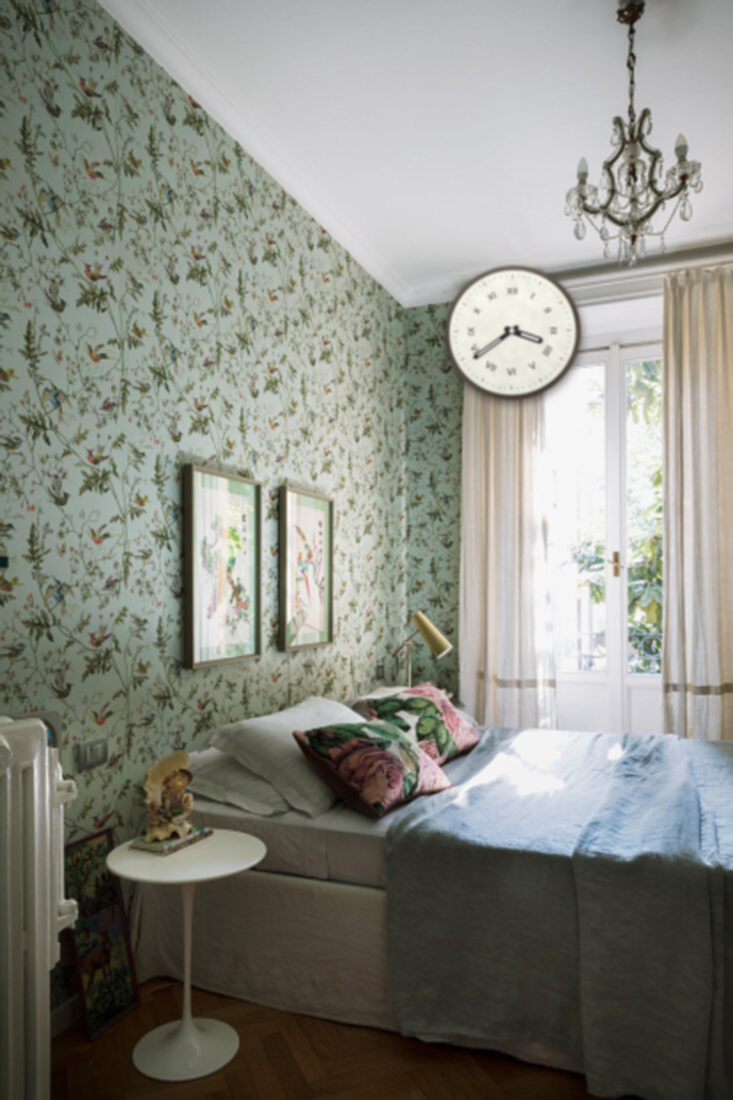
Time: **3:39**
